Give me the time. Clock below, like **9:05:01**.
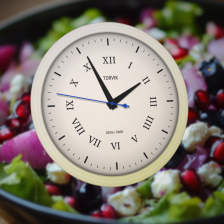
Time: **1:55:47**
